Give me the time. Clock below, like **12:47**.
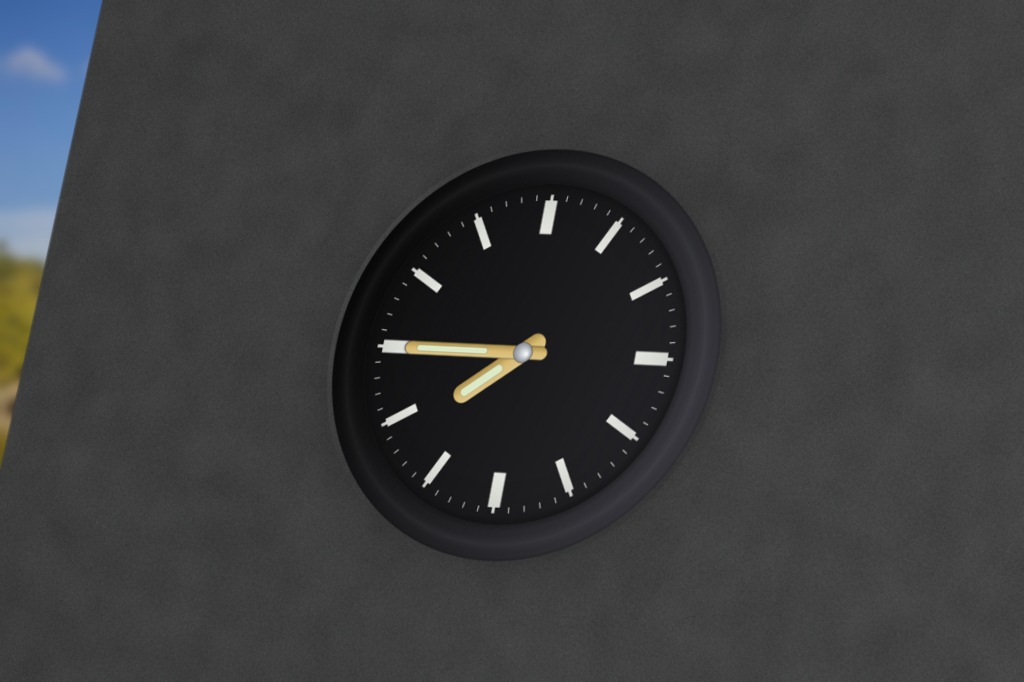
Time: **7:45**
